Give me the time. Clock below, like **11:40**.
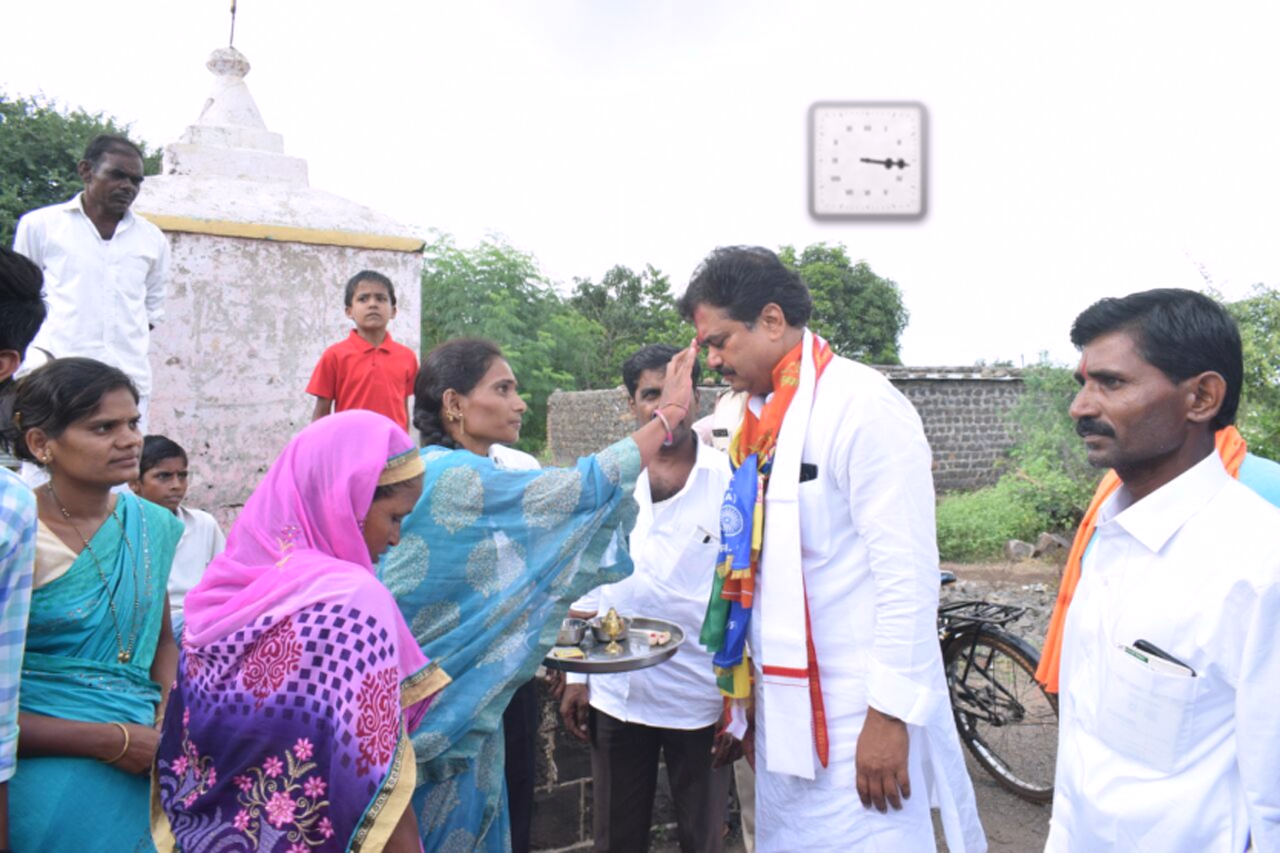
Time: **3:16**
